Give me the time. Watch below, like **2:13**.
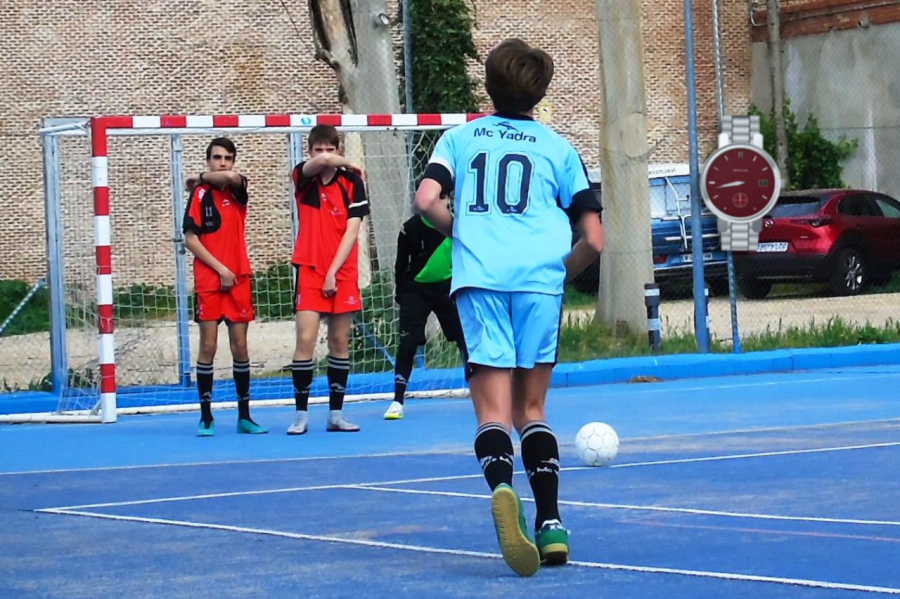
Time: **8:43**
